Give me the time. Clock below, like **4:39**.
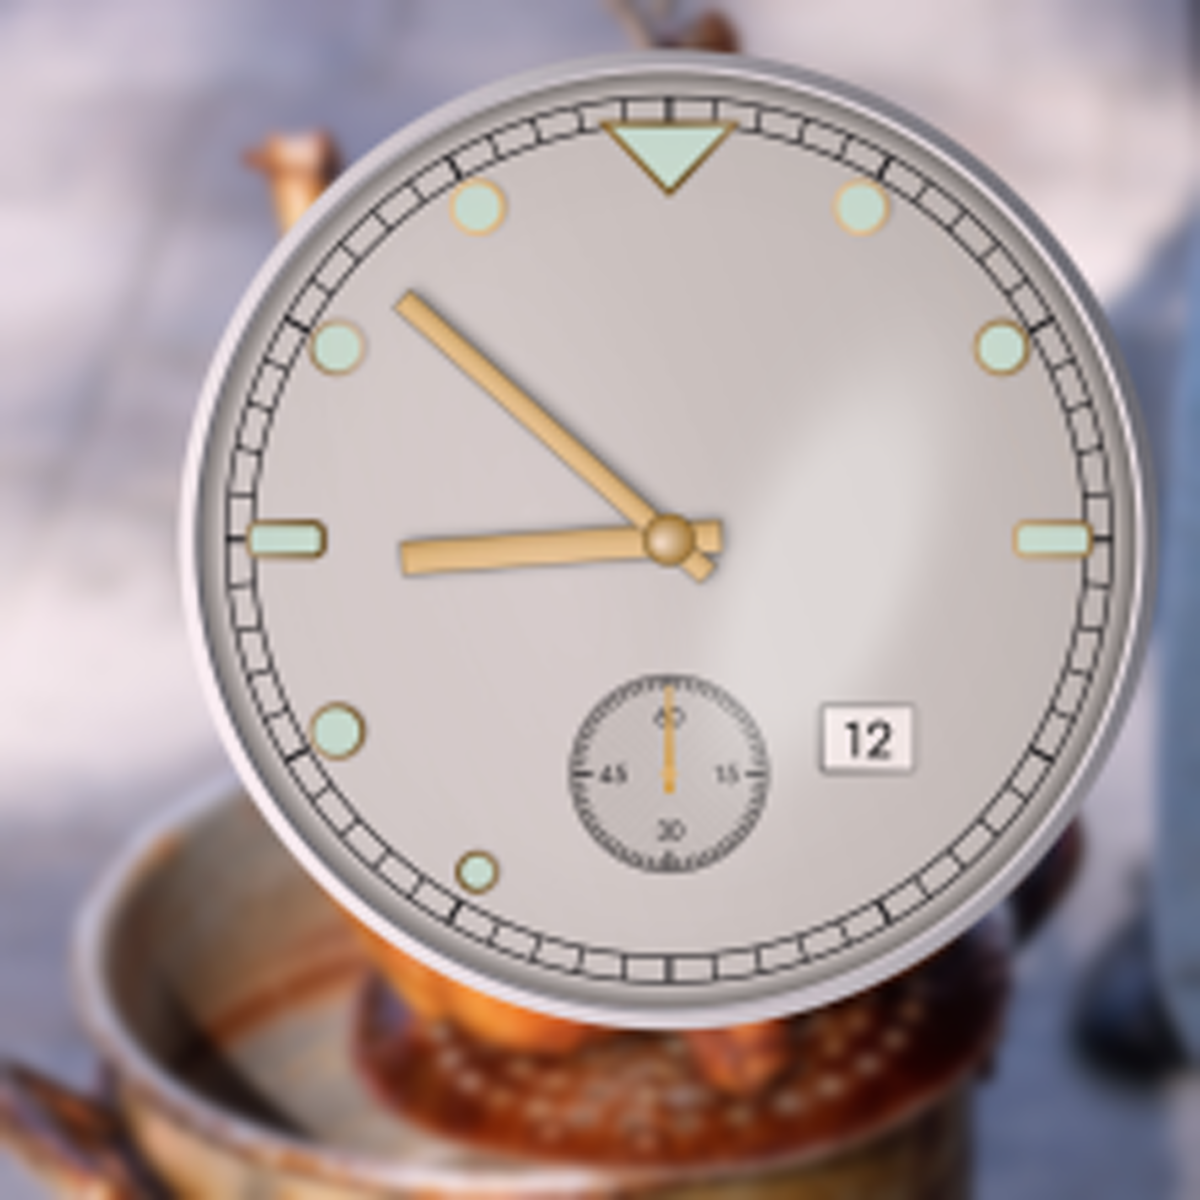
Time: **8:52**
